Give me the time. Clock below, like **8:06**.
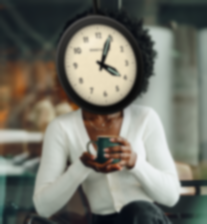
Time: **4:04**
